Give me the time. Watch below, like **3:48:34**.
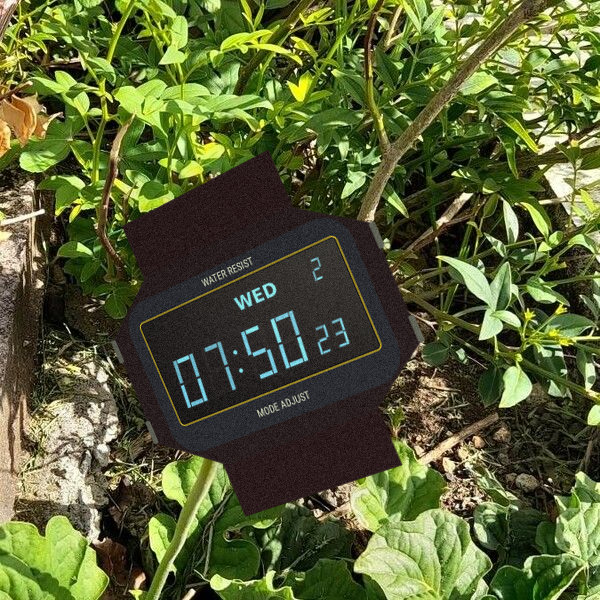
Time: **7:50:23**
